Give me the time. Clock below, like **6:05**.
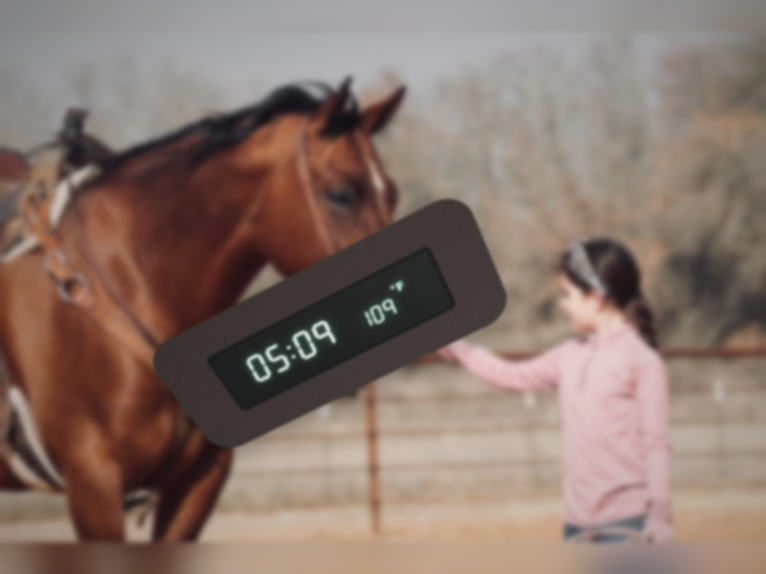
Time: **5:09**
